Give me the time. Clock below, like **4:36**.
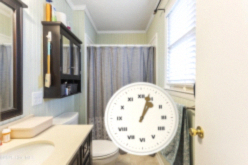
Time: **1:03**
